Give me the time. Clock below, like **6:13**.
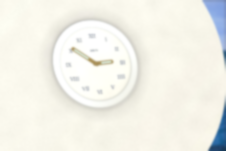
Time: **2:51**
